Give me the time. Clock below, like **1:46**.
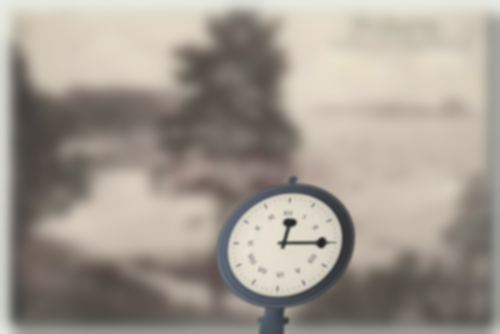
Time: **12:15**
